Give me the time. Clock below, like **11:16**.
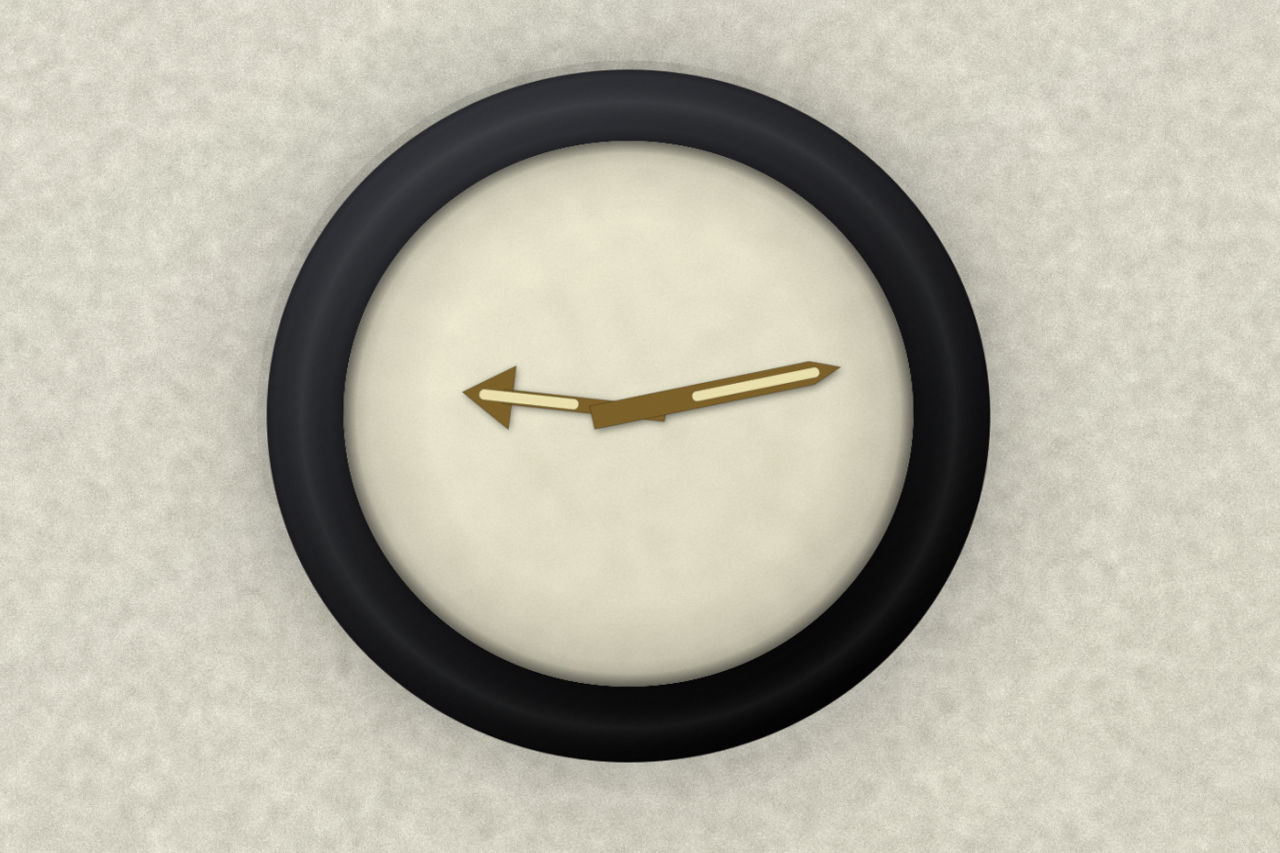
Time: **9:13**
